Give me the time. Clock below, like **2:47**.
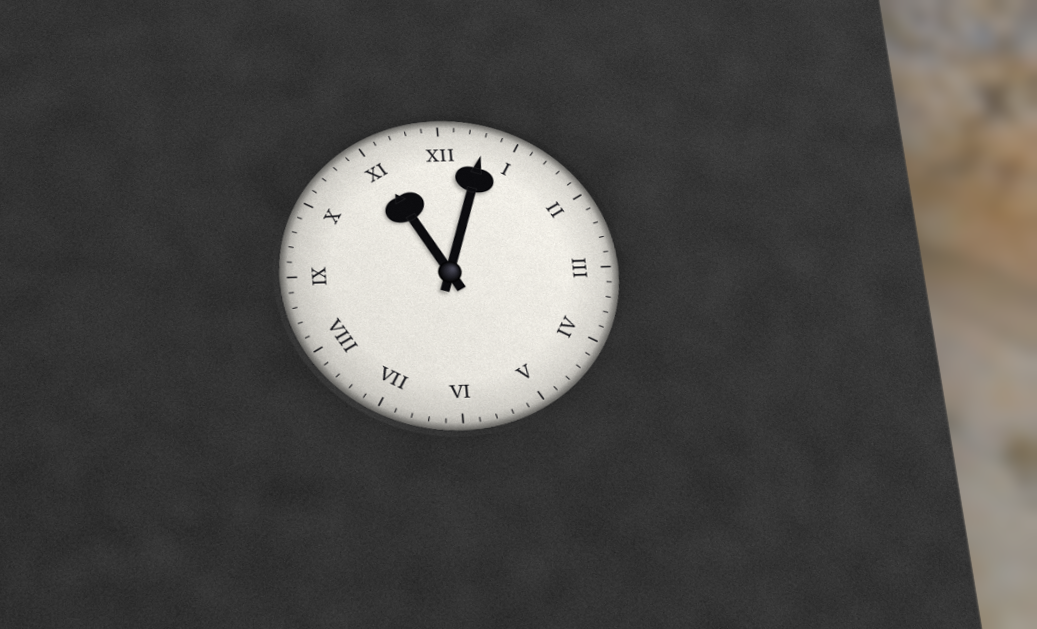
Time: **11:03**
